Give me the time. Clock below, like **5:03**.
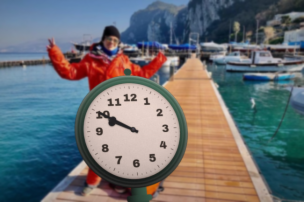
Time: **9:50**
